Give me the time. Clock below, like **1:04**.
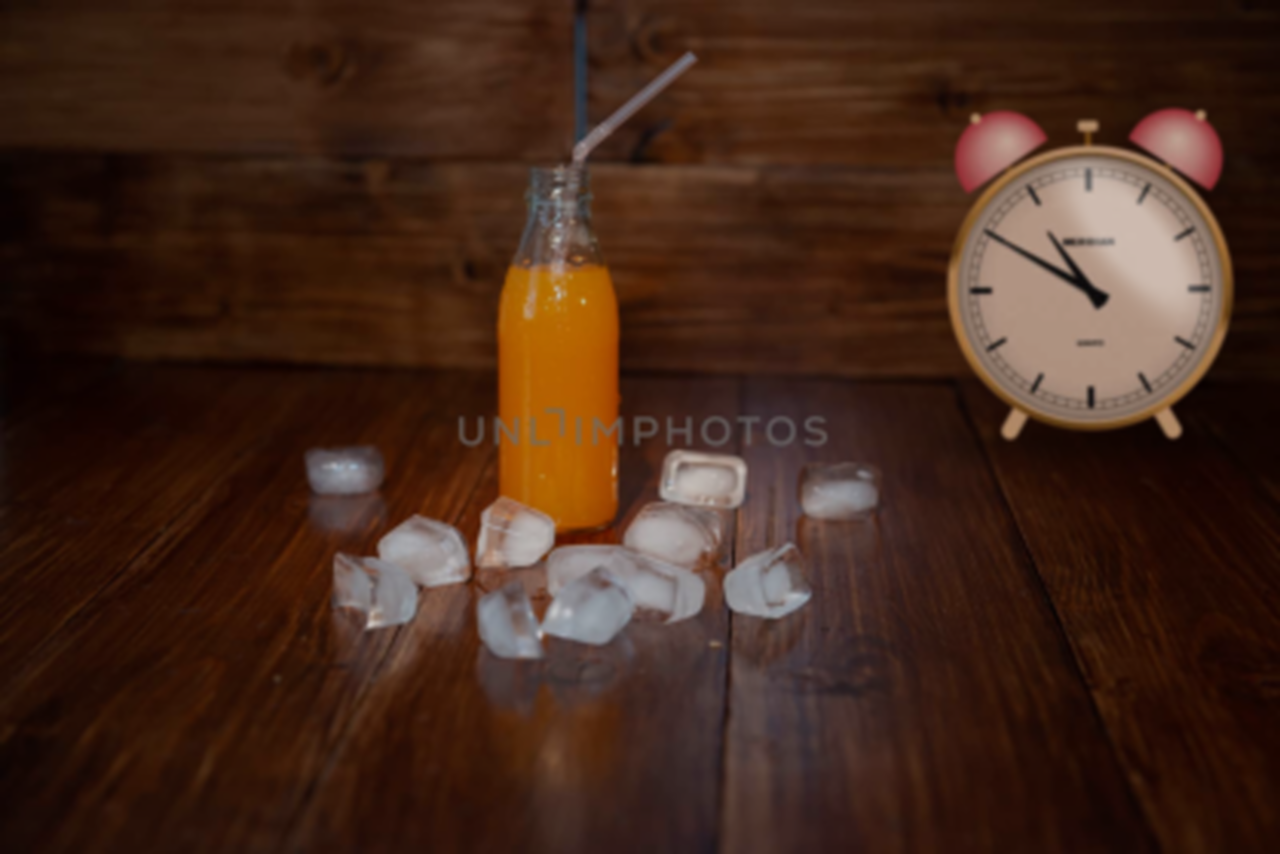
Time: **10:50**
